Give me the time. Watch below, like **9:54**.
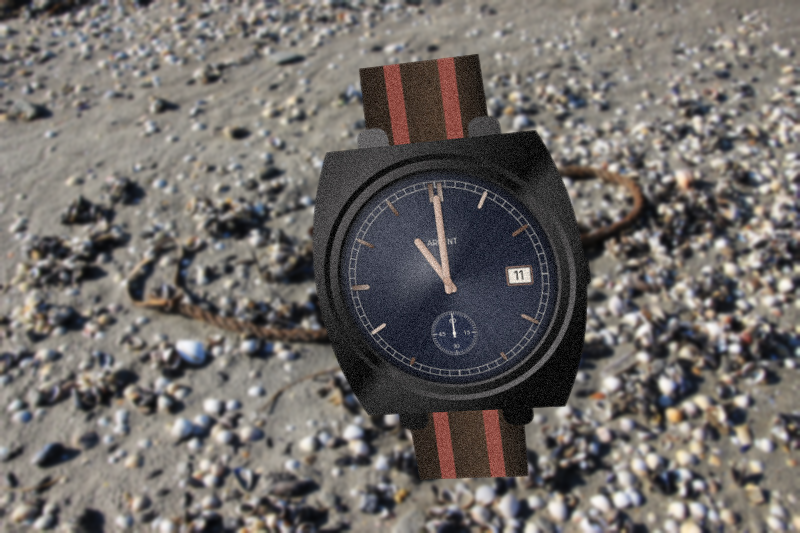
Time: **11:00**
